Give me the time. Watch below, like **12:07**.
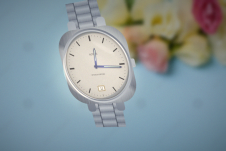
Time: **12:16**
